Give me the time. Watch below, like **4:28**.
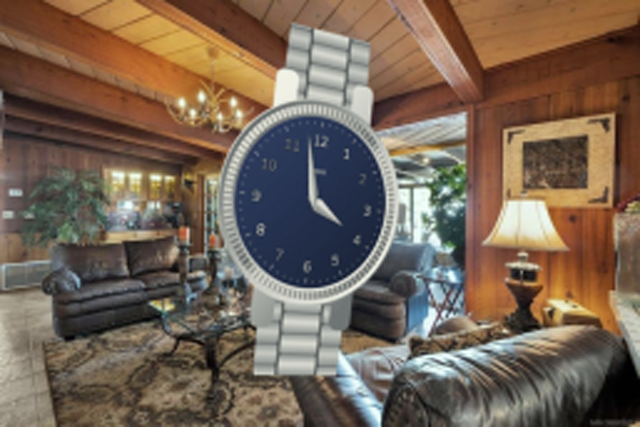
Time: **3:58**
